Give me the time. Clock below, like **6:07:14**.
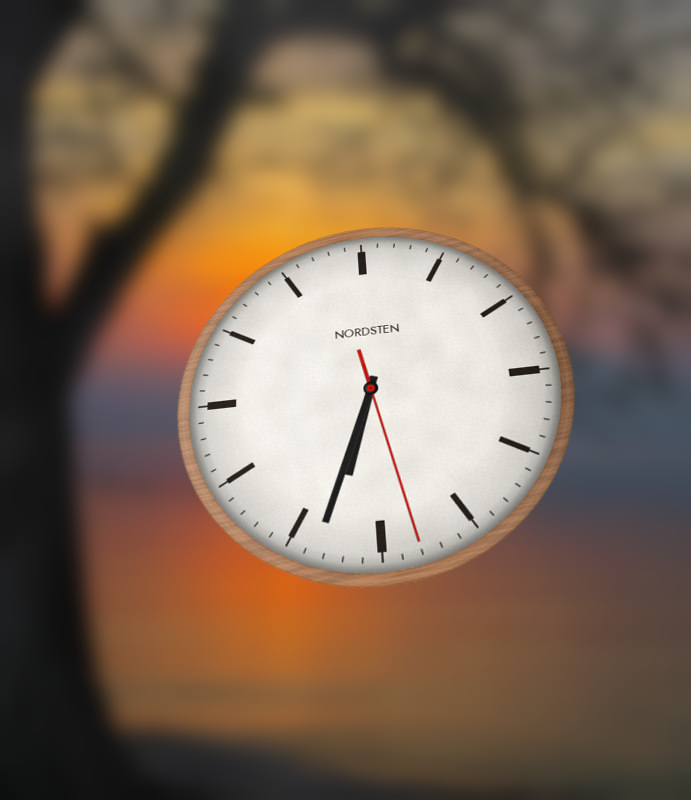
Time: **6:33:28**
